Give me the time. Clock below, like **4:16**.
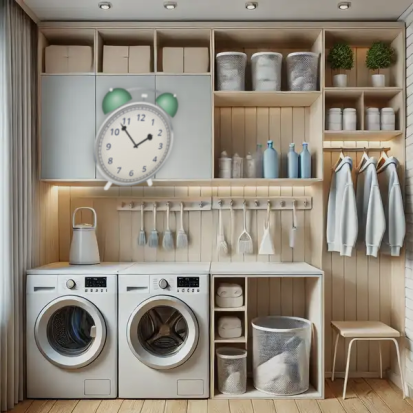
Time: **1:53**
